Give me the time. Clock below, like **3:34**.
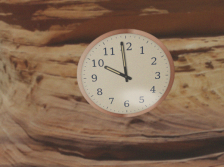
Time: **9:59**
